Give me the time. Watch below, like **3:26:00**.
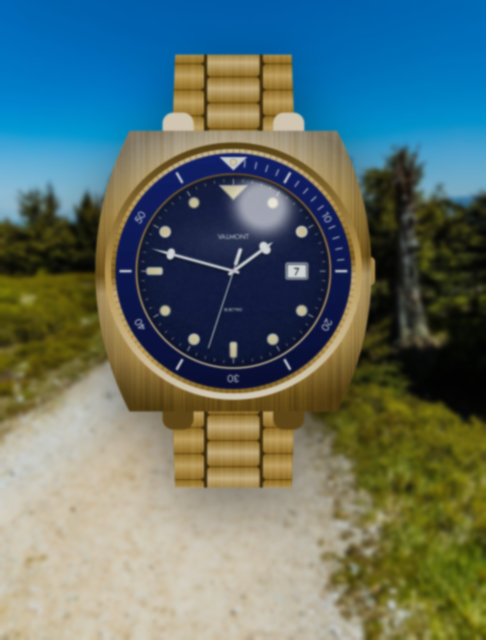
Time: **1:47:33**
